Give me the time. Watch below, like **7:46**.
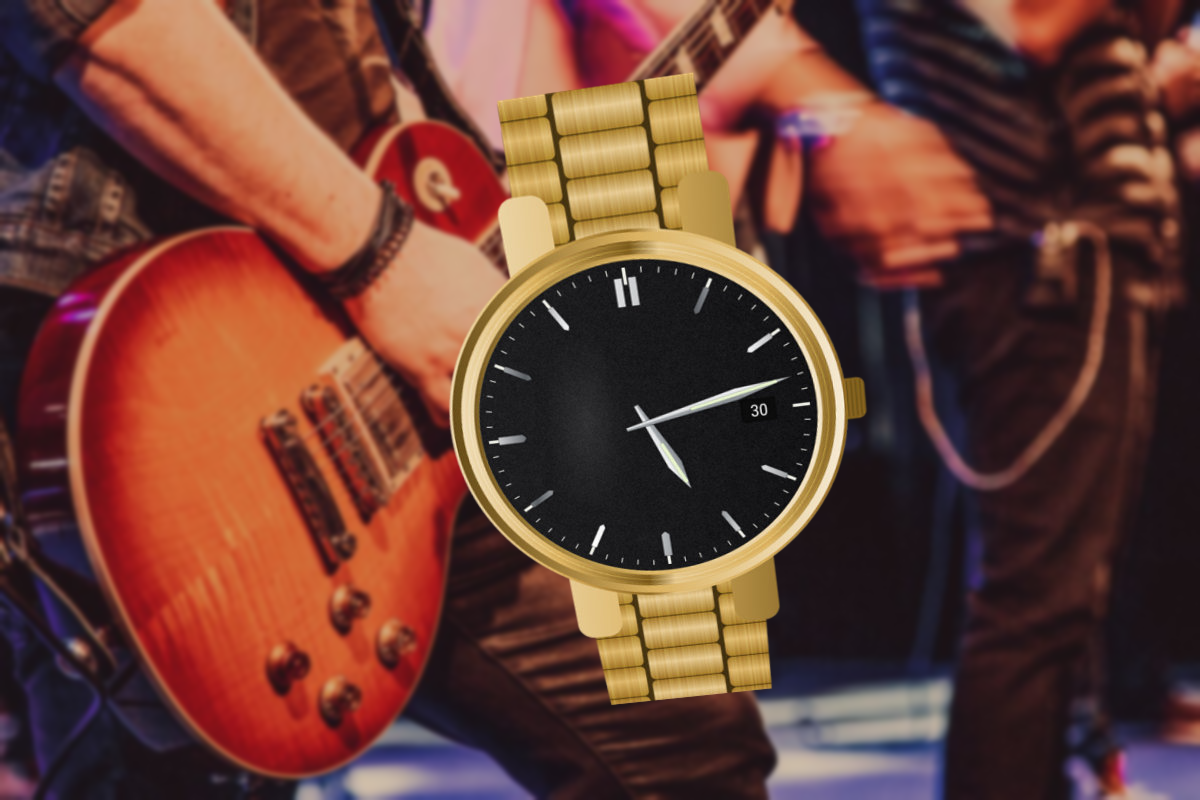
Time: **5:13**
